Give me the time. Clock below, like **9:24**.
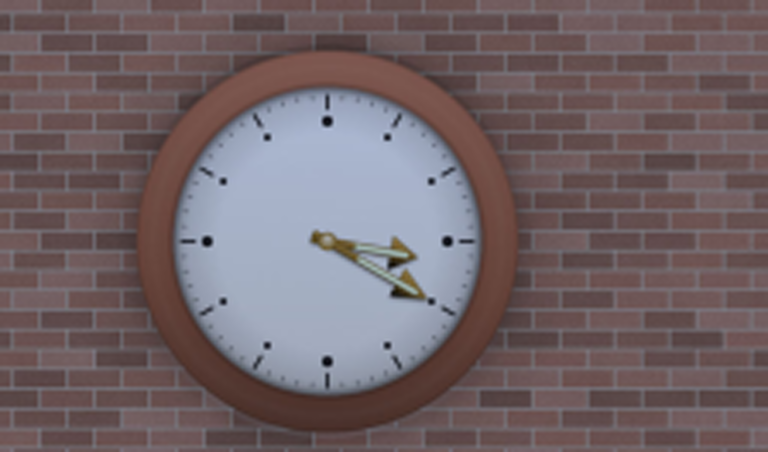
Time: **3:20**
